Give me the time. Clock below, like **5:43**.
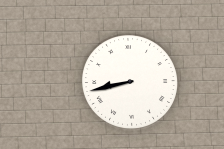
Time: **8:43**
